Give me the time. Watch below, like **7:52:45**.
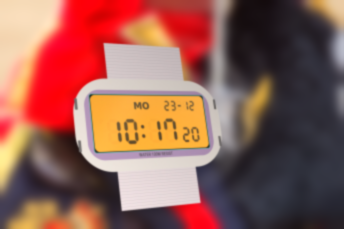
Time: **10:17:20**
